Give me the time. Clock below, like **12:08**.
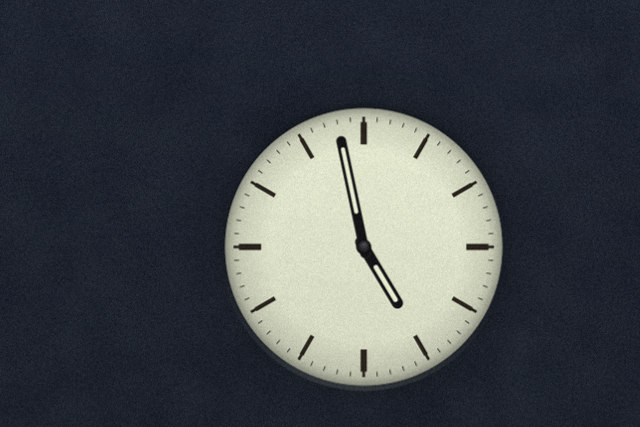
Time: **4:58**
